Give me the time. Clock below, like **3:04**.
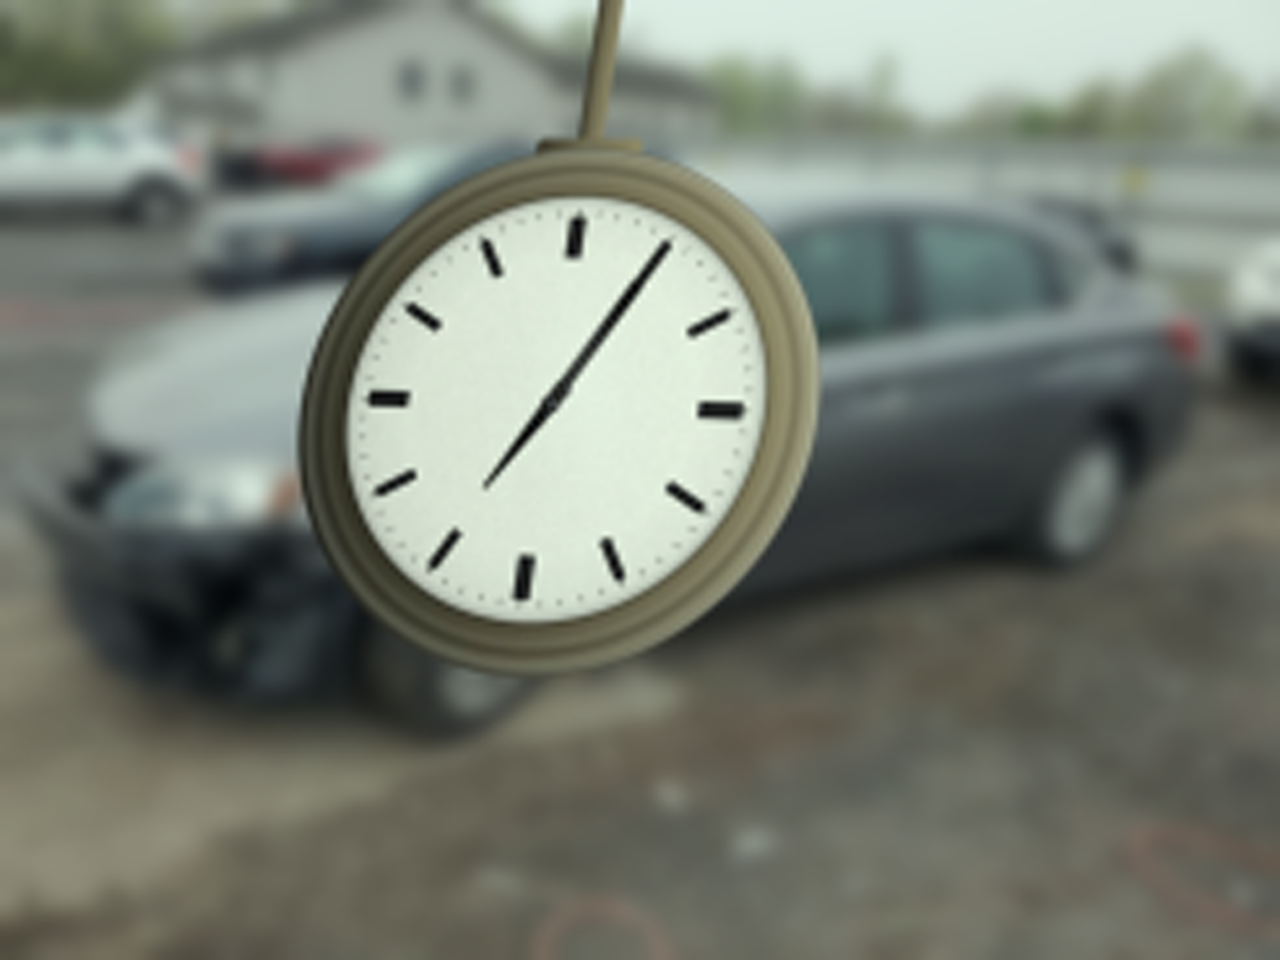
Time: **7:05**
